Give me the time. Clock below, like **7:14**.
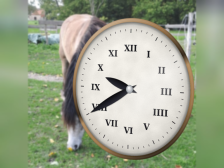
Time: **9:40**
